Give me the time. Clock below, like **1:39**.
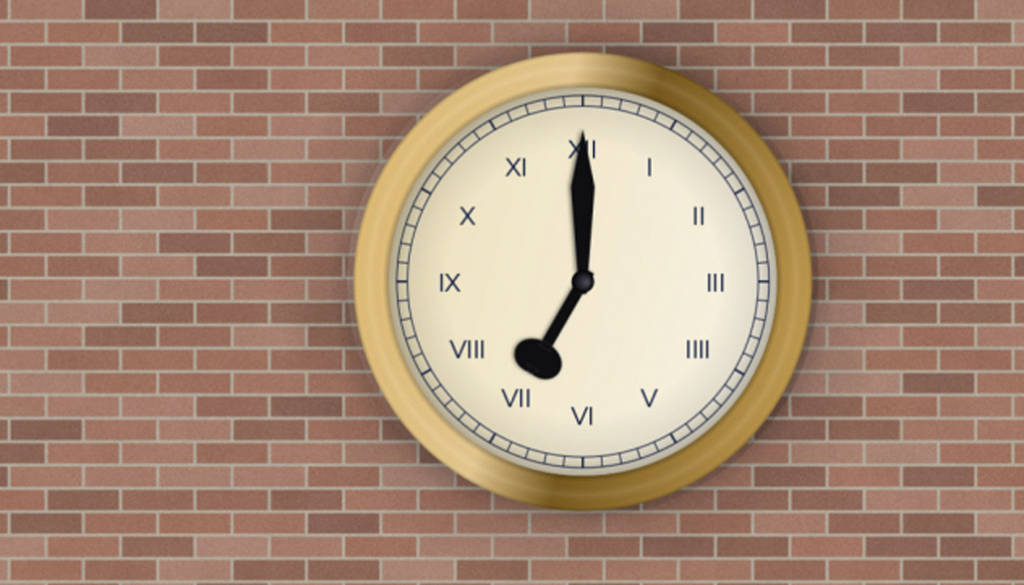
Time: **7:00**
